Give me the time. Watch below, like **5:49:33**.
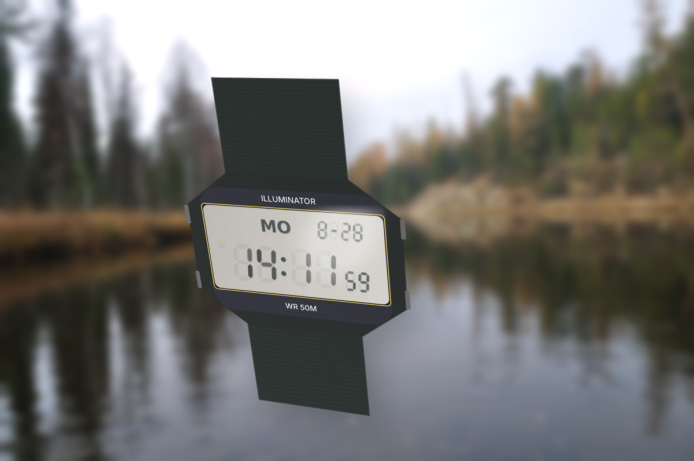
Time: **14:11:59**
